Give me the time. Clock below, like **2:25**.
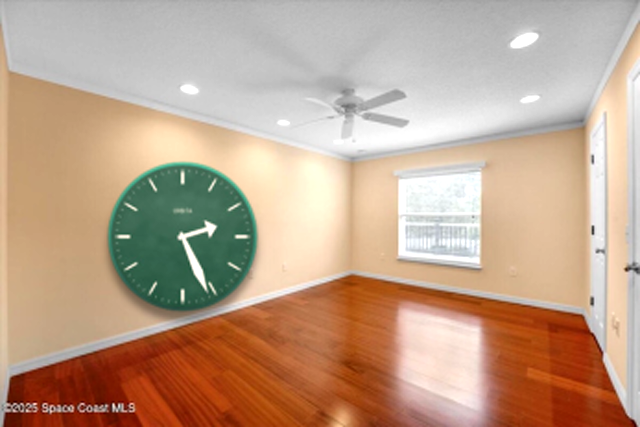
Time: **2:26**
